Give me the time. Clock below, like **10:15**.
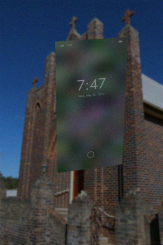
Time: **7:47**
